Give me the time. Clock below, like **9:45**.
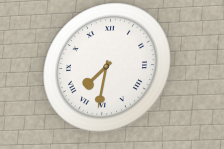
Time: **7:31**
